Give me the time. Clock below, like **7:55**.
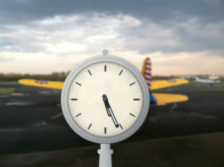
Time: **5:26**
